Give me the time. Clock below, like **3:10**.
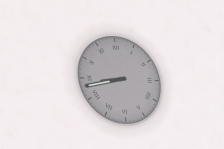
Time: **8:43**
